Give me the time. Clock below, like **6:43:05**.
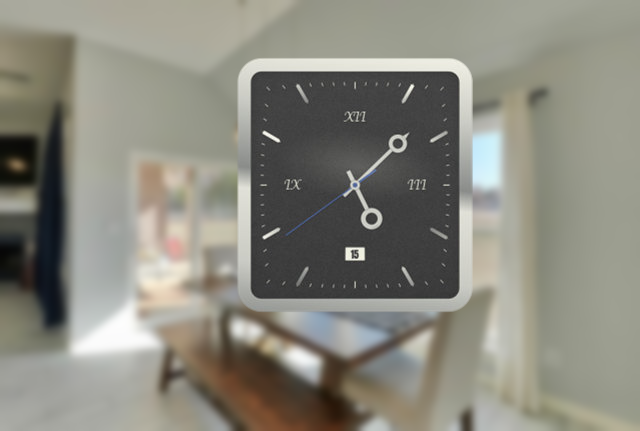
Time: **5:07:39**
